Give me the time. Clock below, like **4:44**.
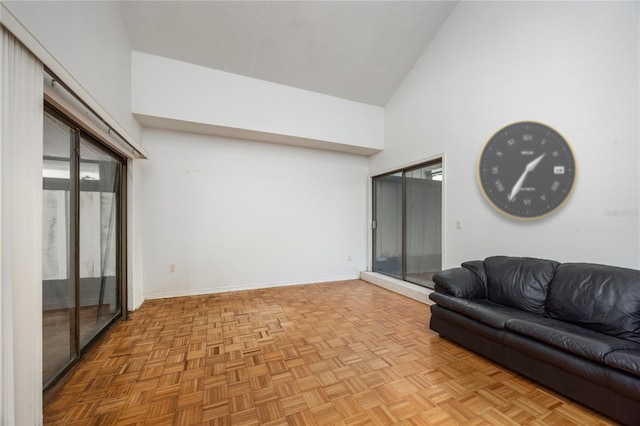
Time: **1:35**
